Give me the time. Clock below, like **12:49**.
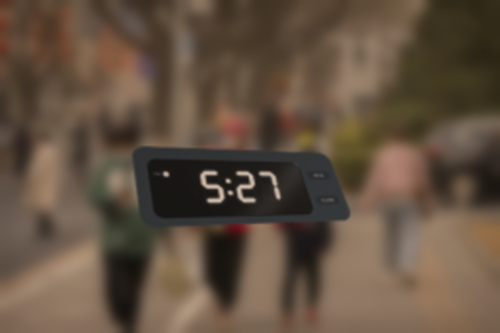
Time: **5:27**
